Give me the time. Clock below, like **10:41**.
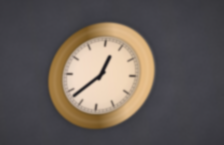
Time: **12:38**
